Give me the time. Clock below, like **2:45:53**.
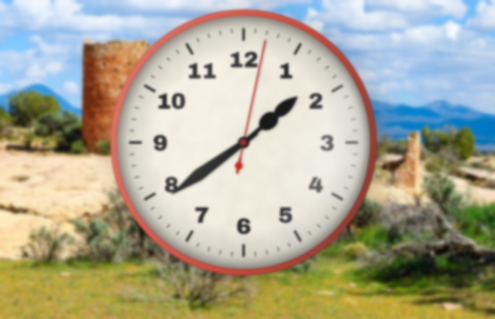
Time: **1:39:02**
